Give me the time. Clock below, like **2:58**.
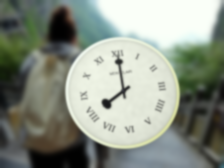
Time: **8:00**
